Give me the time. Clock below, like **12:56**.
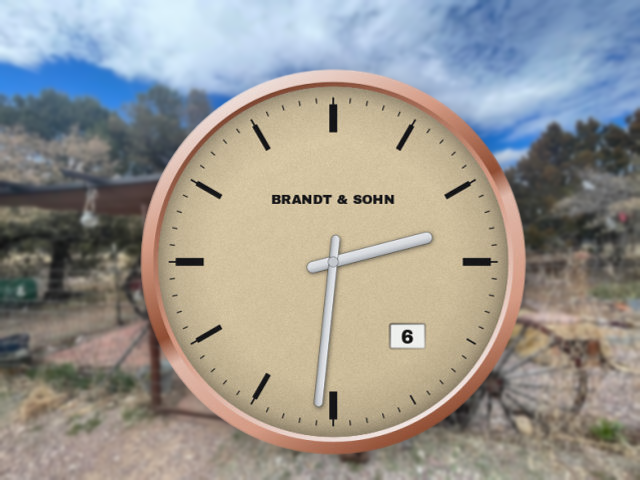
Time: **2:31**
